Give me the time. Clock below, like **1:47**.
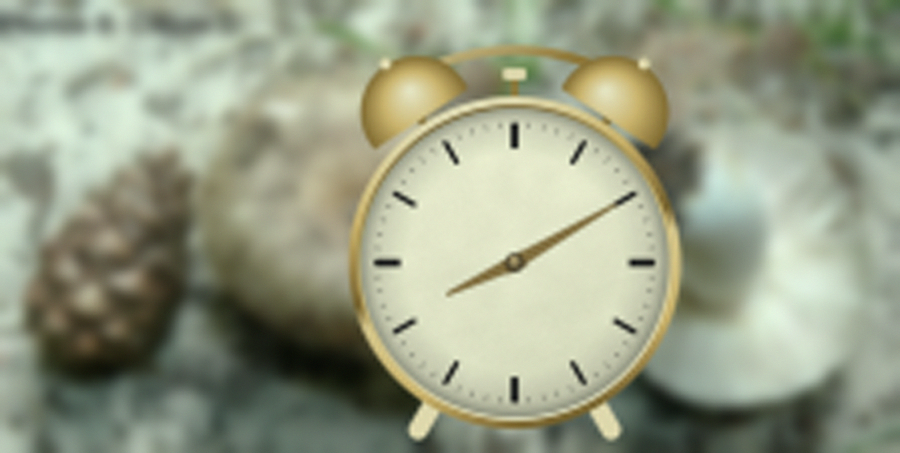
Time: **8:10**
